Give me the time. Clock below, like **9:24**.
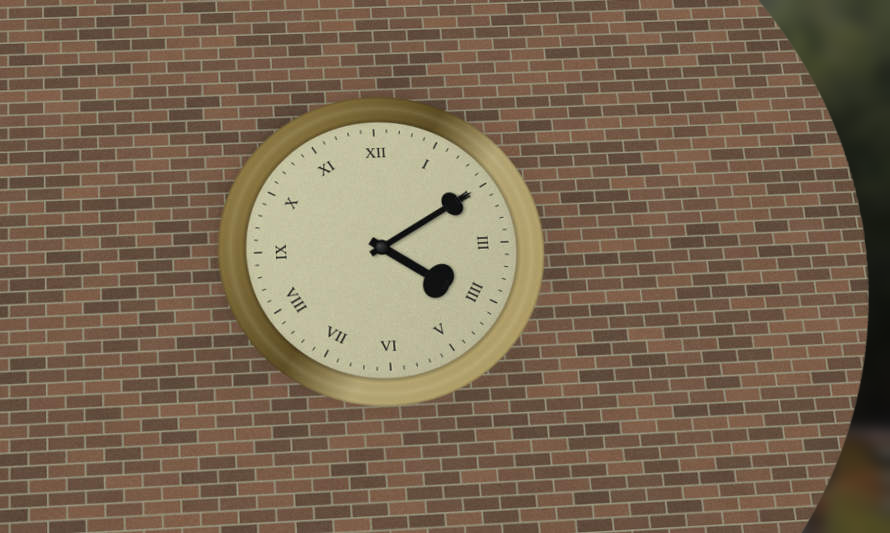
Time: **4:10**
